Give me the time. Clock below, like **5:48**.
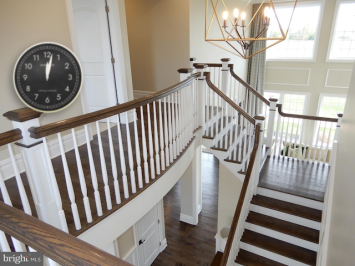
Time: **12:02**
